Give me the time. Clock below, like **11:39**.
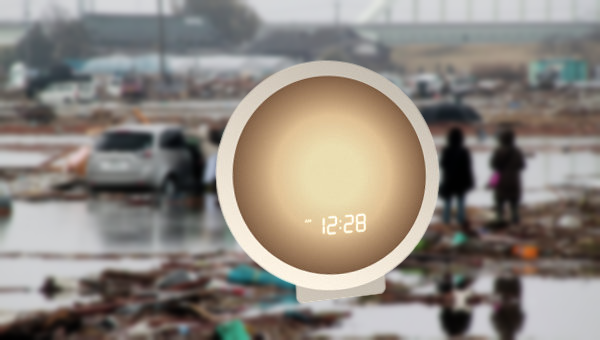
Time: **12:28**
